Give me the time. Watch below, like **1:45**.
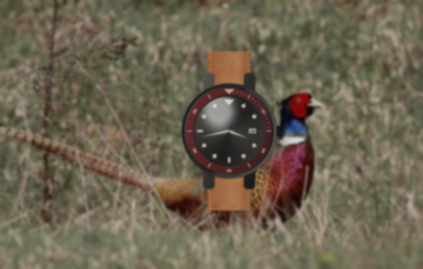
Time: **3:43**
